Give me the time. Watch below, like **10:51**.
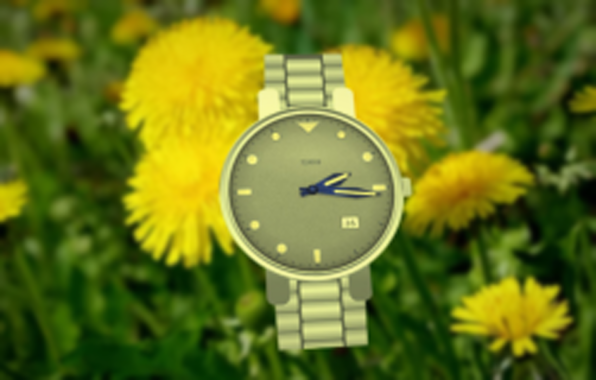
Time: **2:16**
